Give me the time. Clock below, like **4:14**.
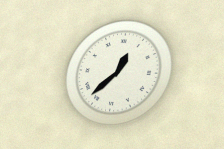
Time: **12:37**
